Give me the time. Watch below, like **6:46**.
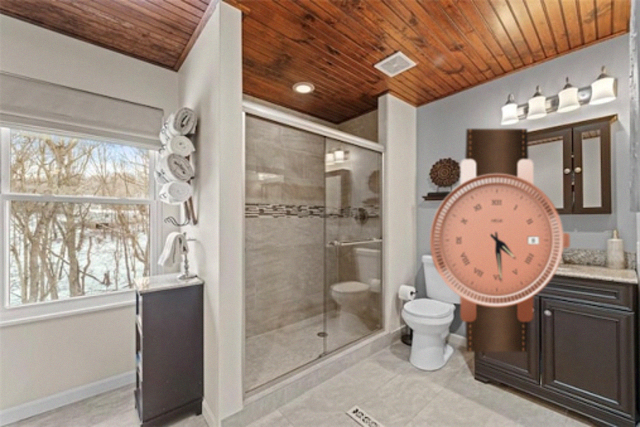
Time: **4:29**
